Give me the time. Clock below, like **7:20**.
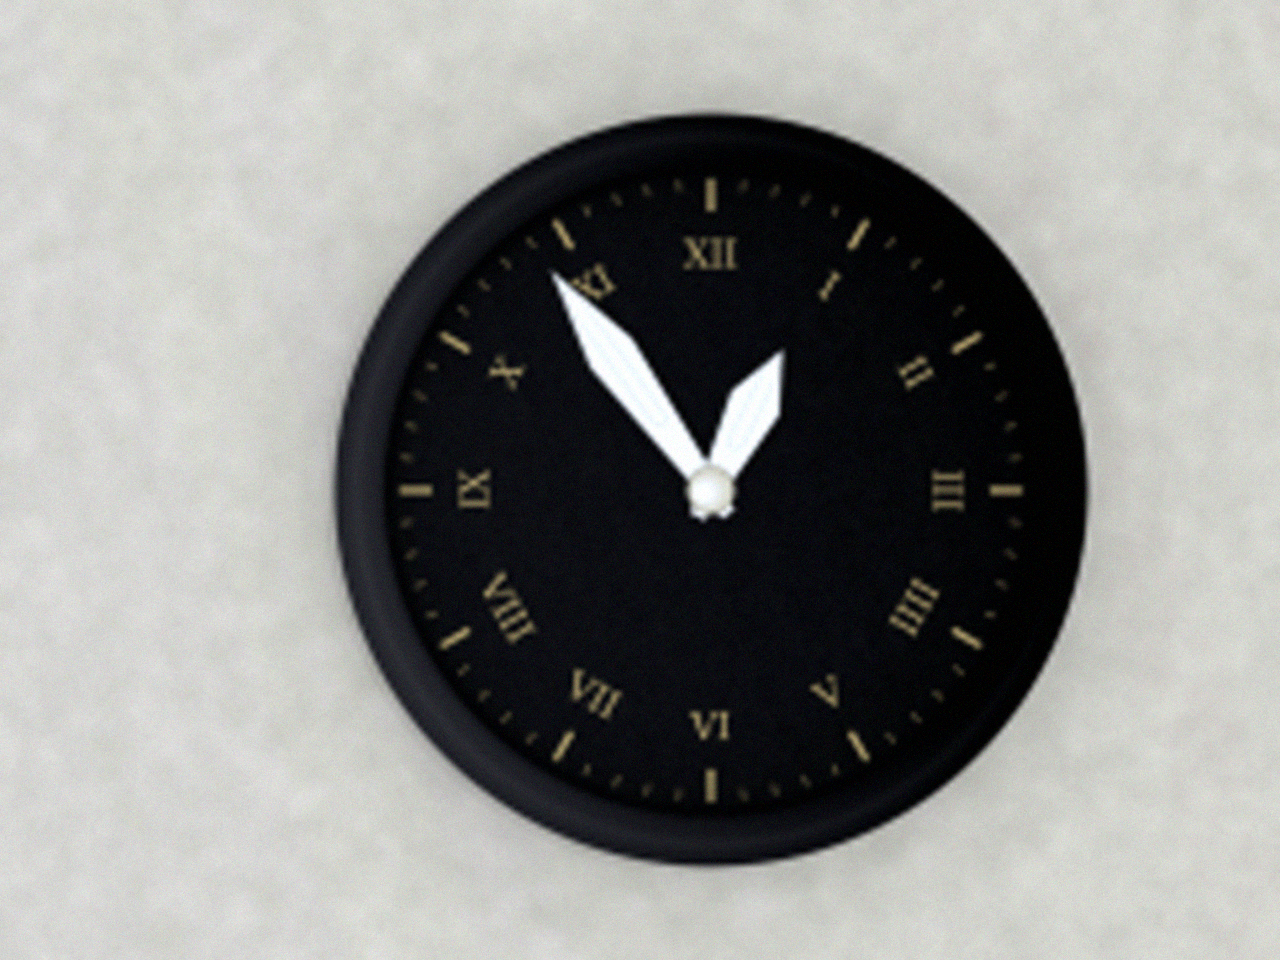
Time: **12:54**
